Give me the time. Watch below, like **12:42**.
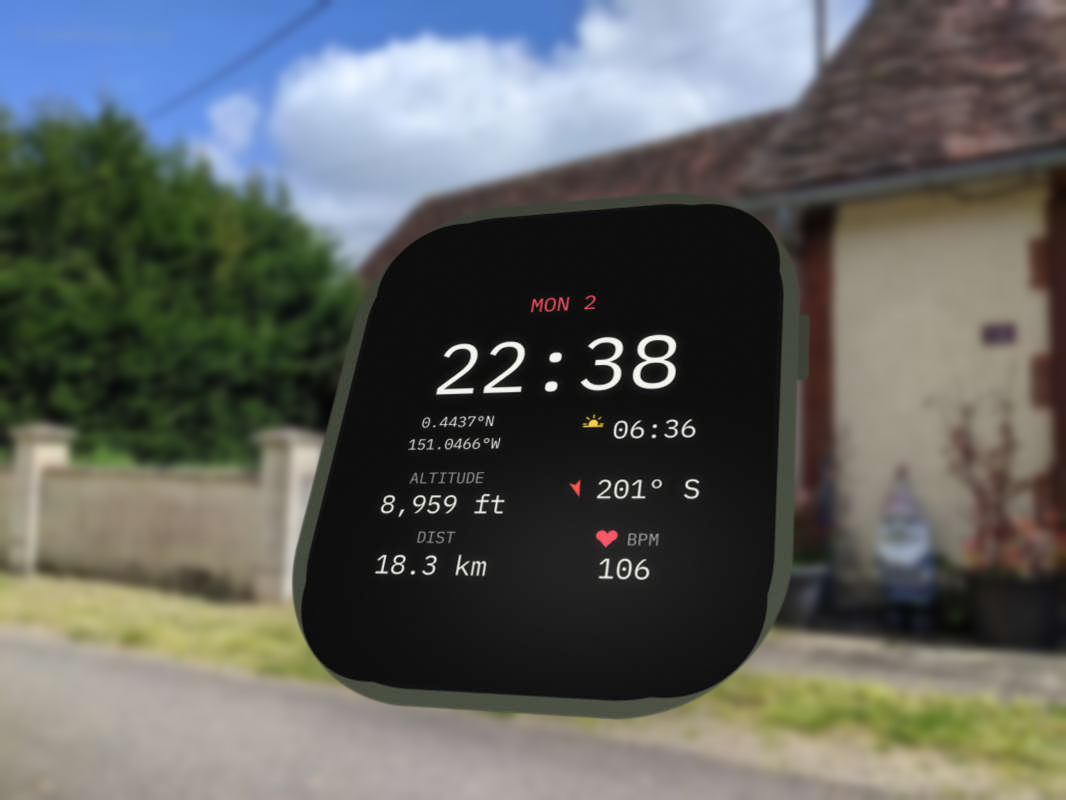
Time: **22:38**
